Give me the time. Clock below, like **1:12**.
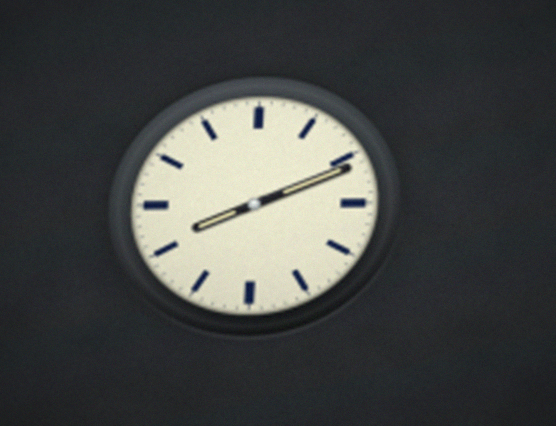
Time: **8:11**
